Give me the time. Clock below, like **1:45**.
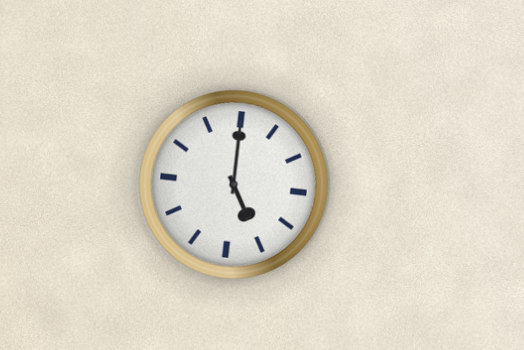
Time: **5:00**
